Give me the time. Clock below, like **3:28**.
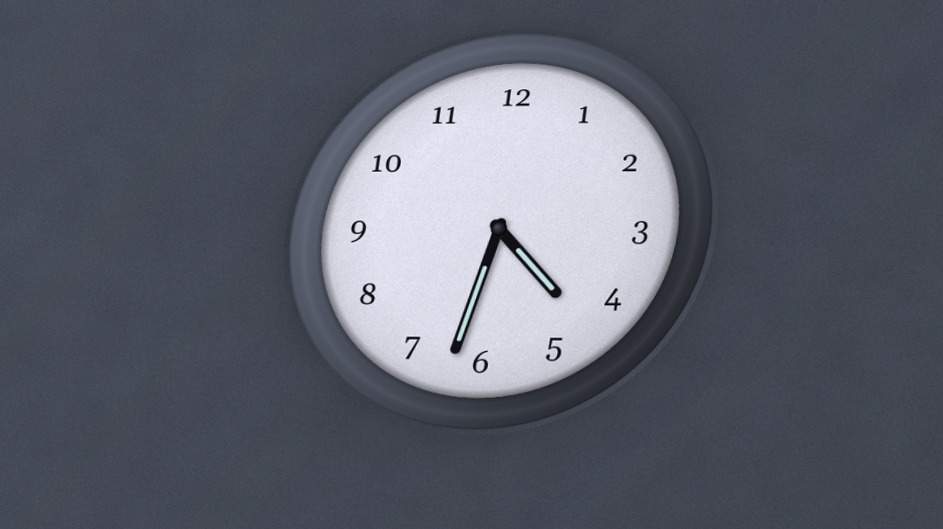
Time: **4:32**
